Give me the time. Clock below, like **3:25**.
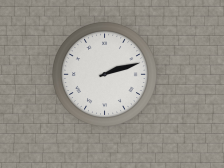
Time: **2:12**
